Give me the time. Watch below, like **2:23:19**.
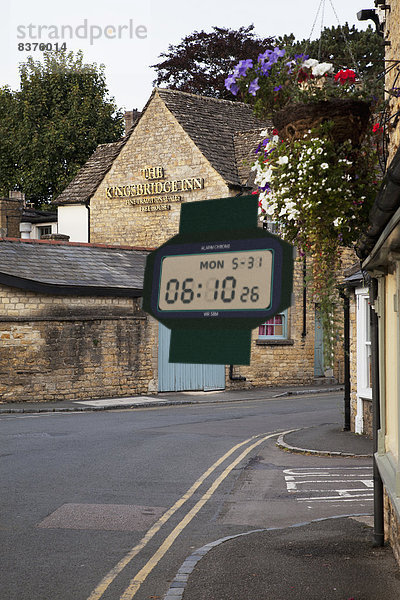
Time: **6:10:26**
